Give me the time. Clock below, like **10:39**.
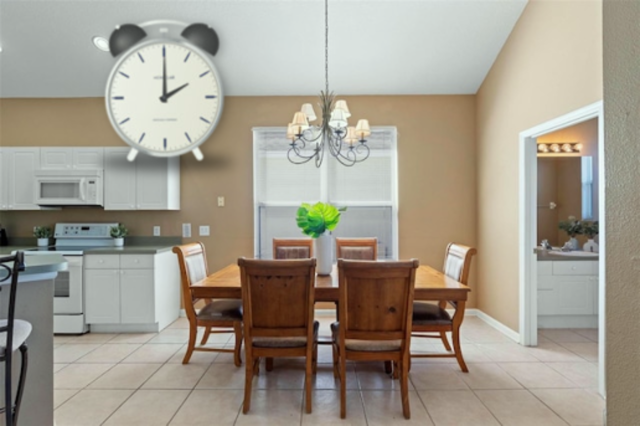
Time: **2:00**
